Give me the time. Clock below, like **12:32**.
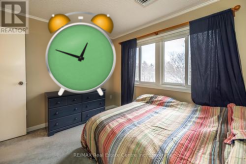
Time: **12:48**
